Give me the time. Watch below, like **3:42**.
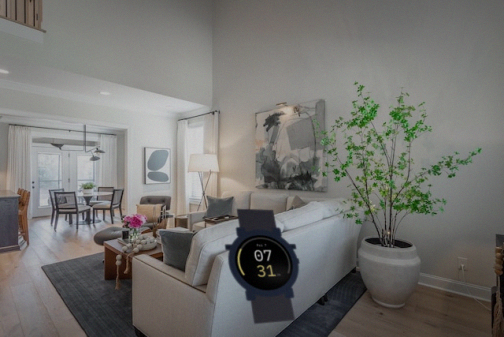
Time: **7:31**
